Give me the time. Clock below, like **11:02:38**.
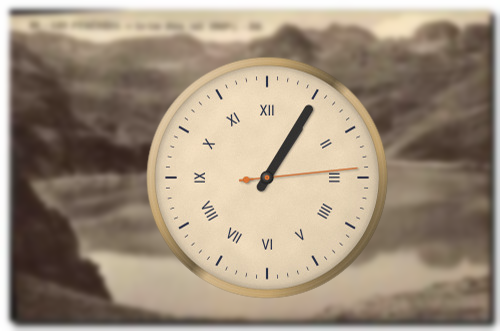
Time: **1:05:14**
